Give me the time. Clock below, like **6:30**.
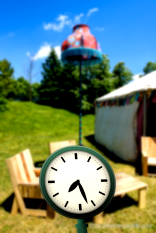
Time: **7:27**
